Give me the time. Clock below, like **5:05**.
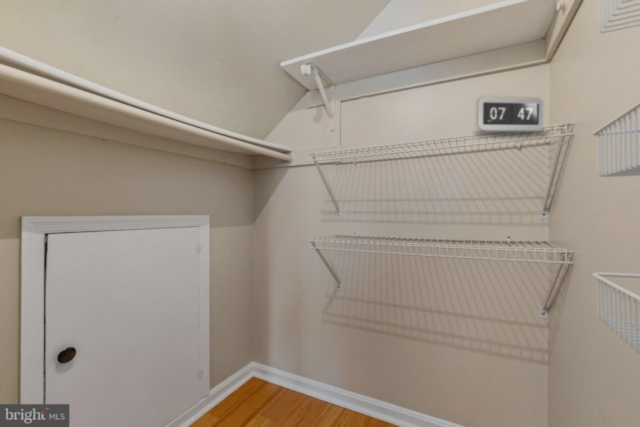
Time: **7:47**
